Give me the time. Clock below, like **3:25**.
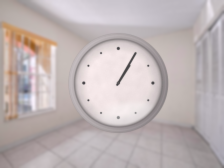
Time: **1:05**
